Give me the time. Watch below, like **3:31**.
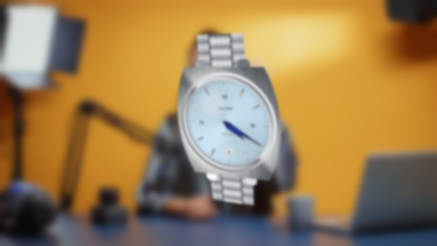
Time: **4:20**
